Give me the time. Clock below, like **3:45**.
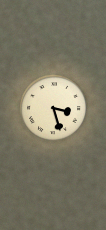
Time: **3:27**
